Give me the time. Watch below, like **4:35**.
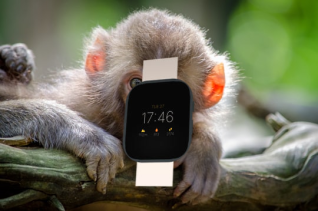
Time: **17:46**
